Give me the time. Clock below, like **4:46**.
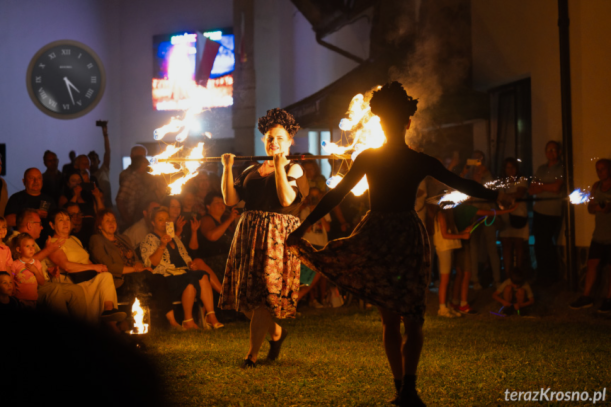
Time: **4:27**
